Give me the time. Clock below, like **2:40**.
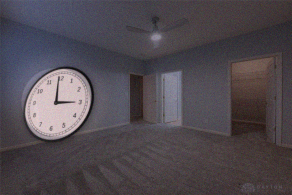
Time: **2:59**
